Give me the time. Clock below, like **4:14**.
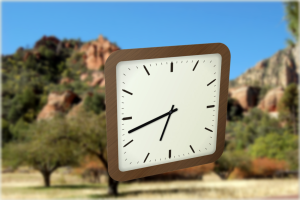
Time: **6:42**
